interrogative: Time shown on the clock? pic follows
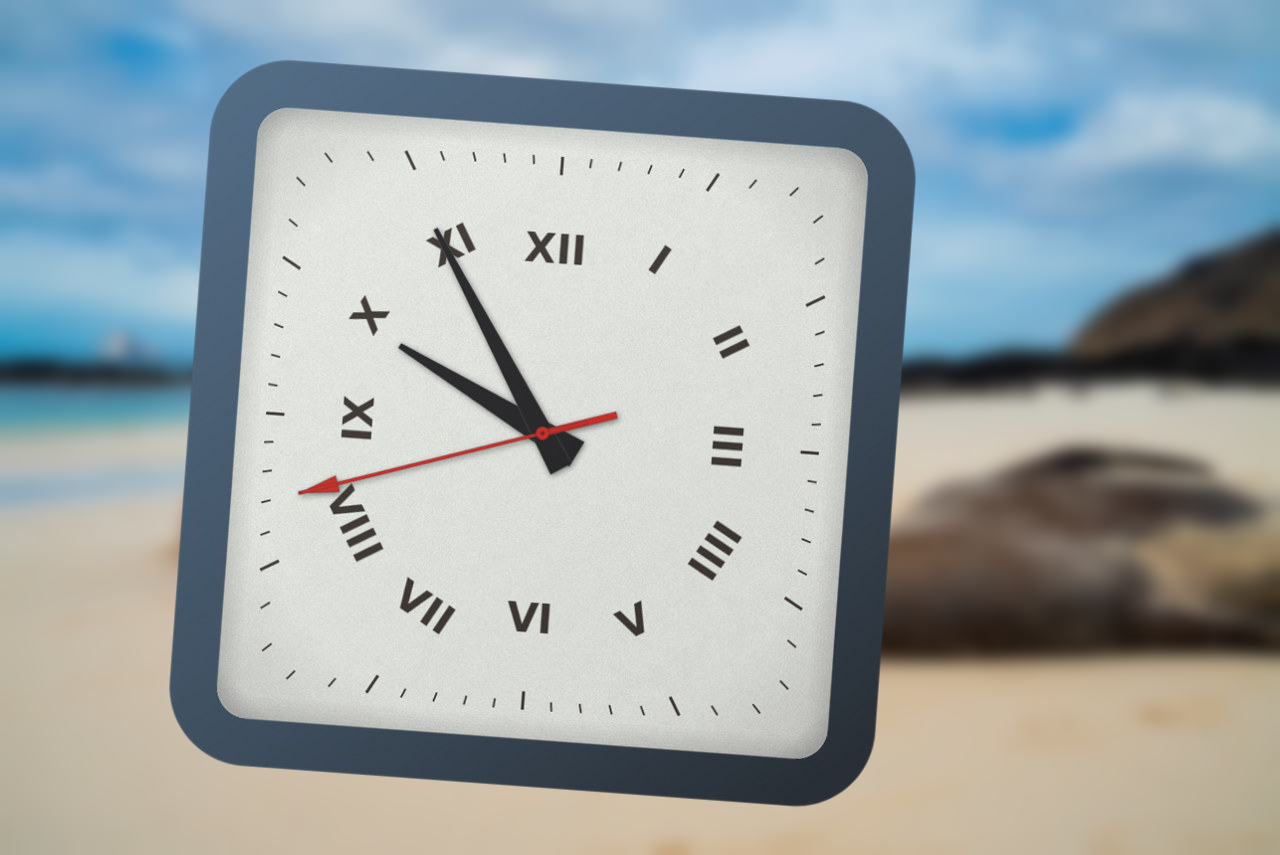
9:54:42
